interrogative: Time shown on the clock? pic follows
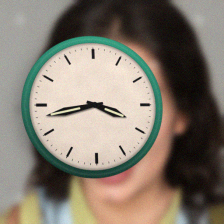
3:43
